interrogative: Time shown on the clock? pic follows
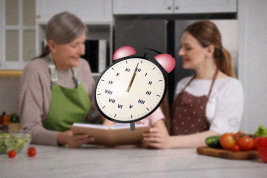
11:59
